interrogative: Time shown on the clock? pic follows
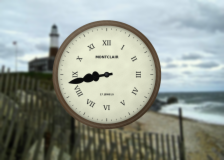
8:43
